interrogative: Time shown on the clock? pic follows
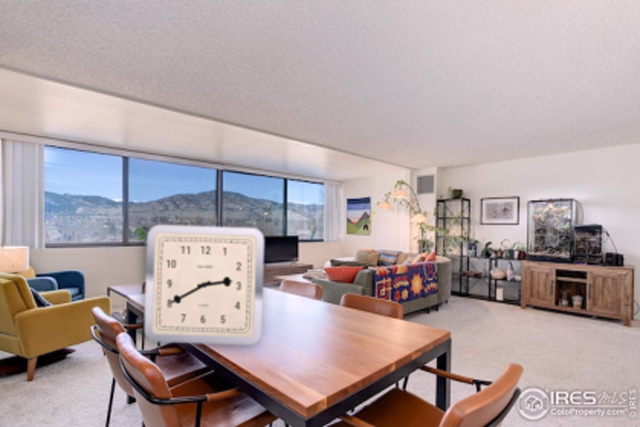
2:40
